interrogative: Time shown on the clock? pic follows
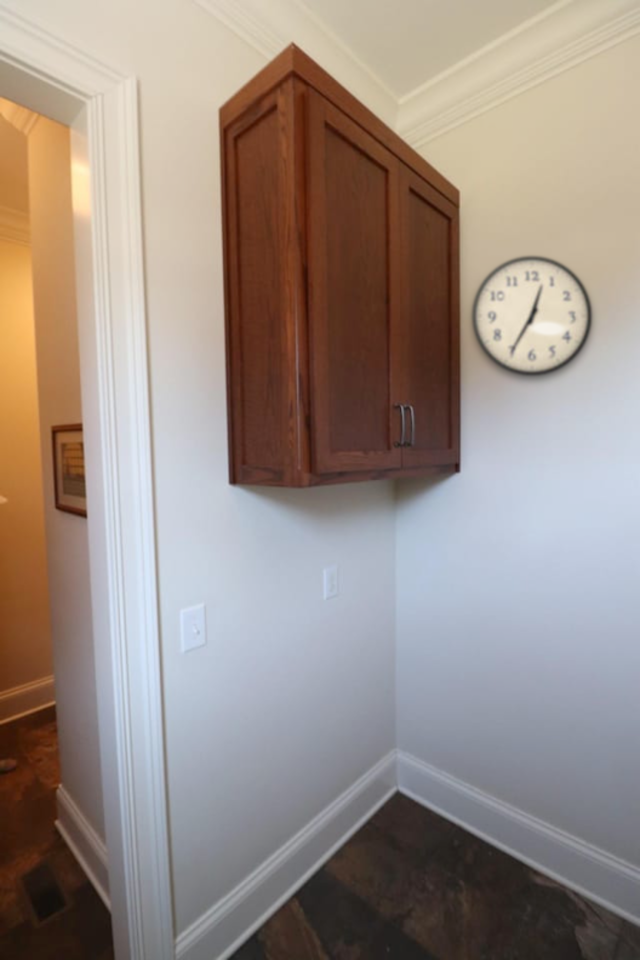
12:35
